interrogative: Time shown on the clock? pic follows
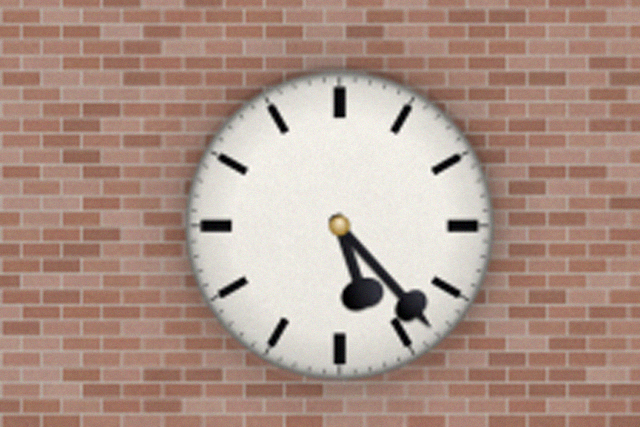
5:23
